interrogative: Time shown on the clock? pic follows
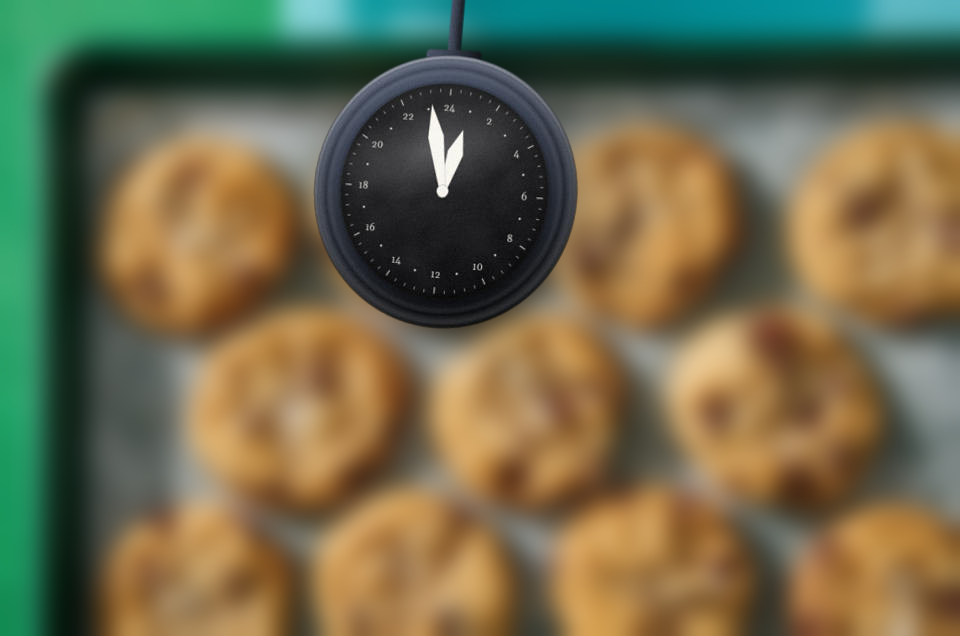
0:58
